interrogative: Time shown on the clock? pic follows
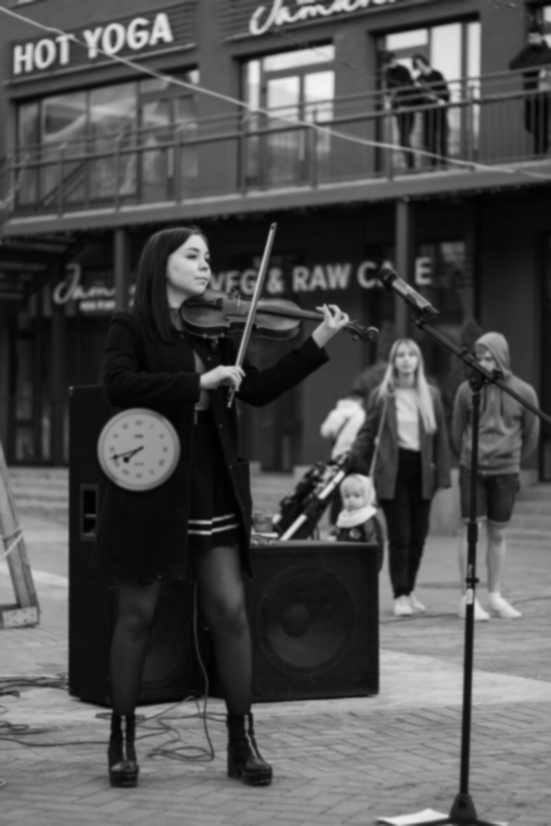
7:42
